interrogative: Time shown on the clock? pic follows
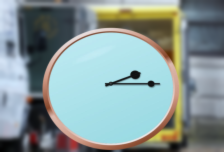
2:15
